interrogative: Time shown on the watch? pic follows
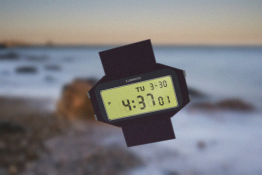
4:37:01
